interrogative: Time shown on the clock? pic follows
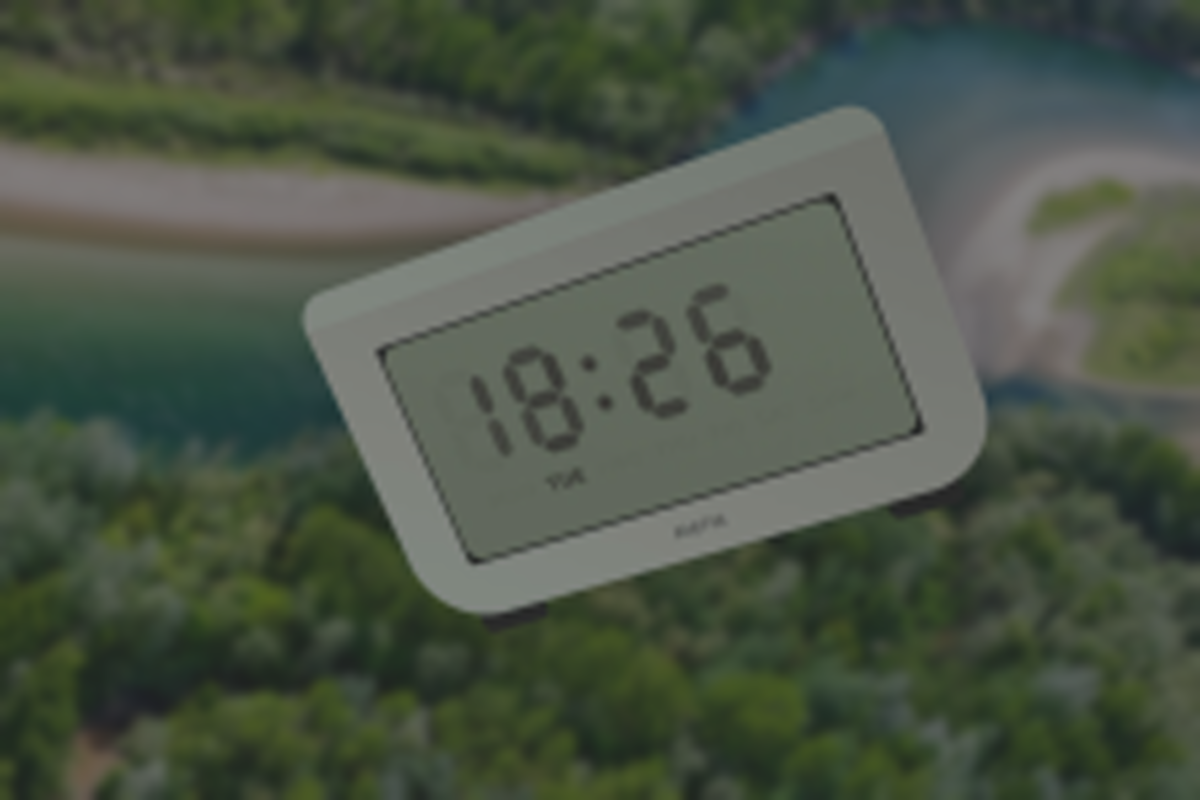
18:26
